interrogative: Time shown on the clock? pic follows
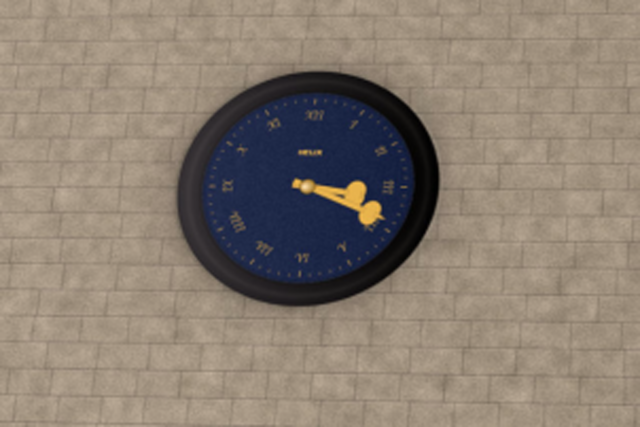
3:19
